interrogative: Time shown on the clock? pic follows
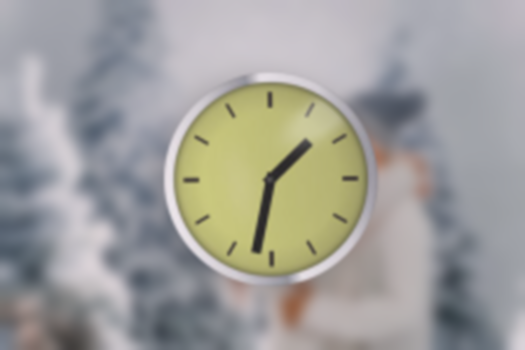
1:32
